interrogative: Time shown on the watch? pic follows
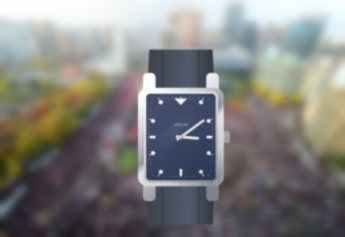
3:09
